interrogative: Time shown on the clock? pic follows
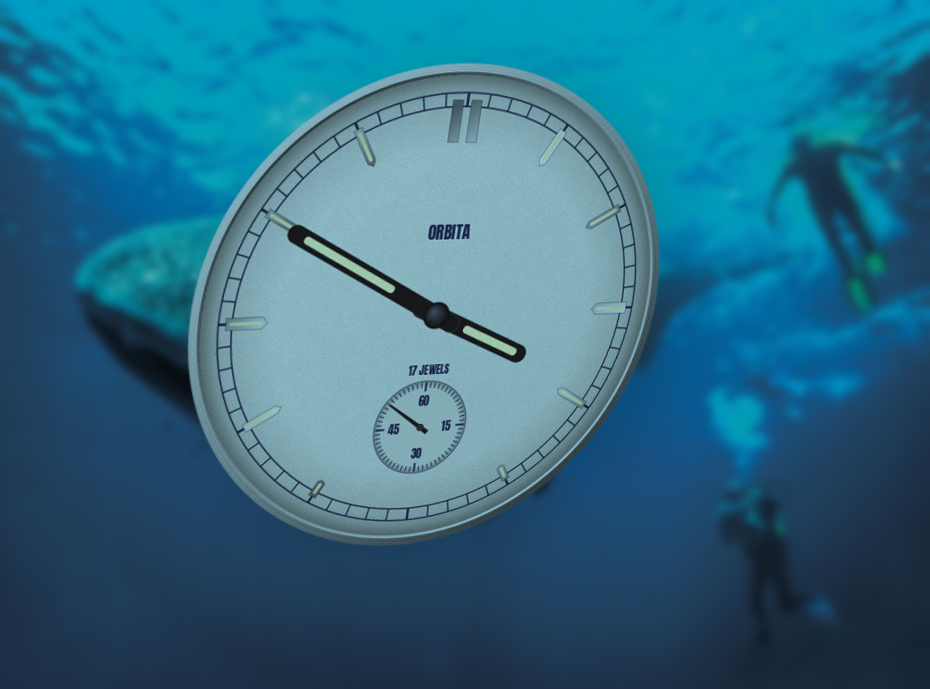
3:49:51
